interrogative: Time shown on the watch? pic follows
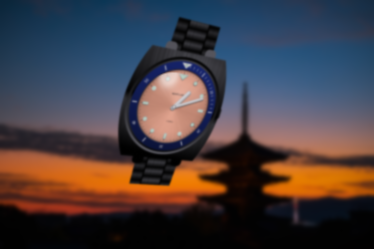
1:11
